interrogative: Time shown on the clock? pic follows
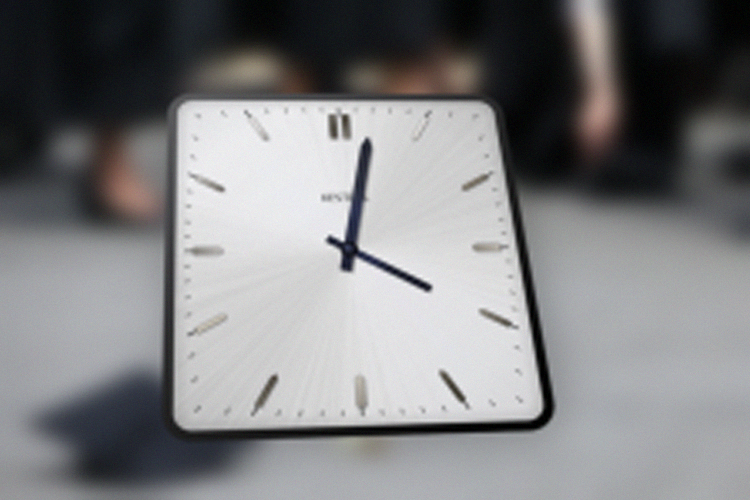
4:02
